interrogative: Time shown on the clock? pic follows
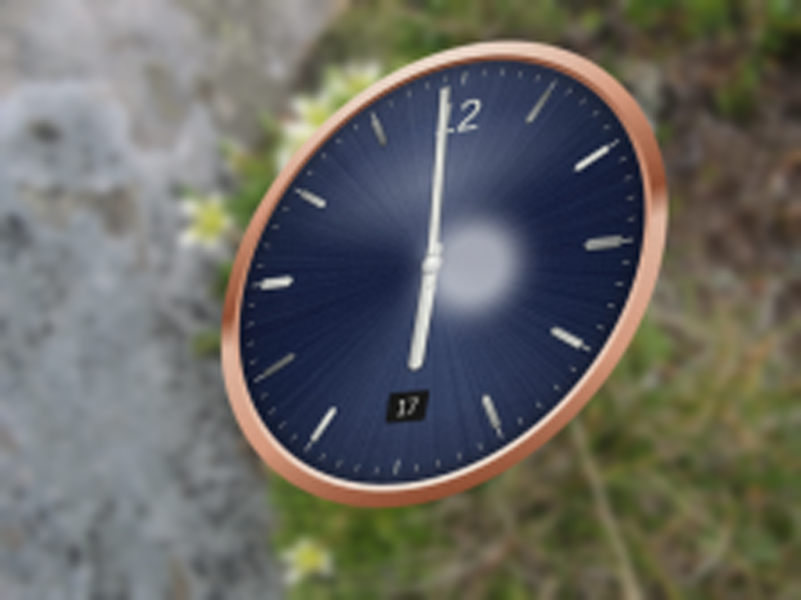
5:59
